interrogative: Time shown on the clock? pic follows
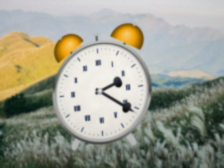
2:21
